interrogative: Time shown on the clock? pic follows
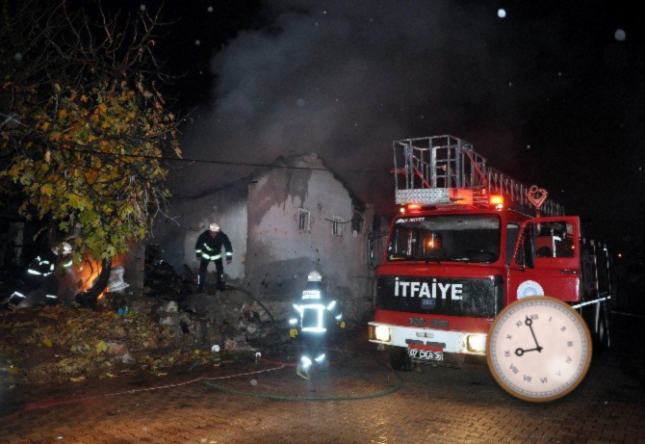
8:58
